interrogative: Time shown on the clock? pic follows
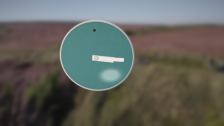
3:16
